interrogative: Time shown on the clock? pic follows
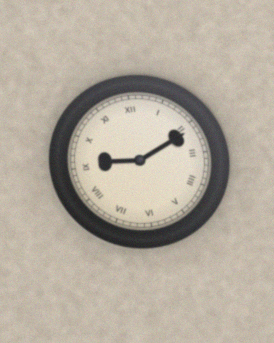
9:11
